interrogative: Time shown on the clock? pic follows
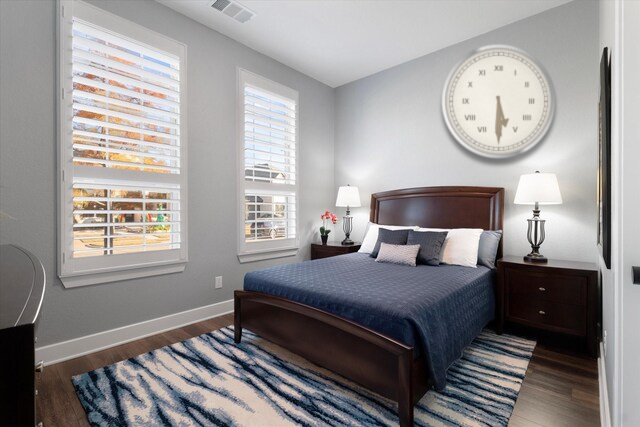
5:30
